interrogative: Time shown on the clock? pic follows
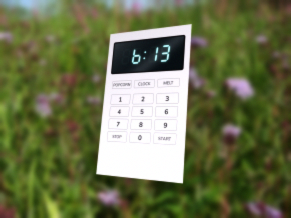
6:13
